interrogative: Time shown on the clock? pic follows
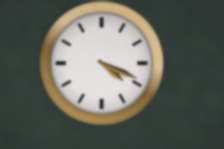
4:19
